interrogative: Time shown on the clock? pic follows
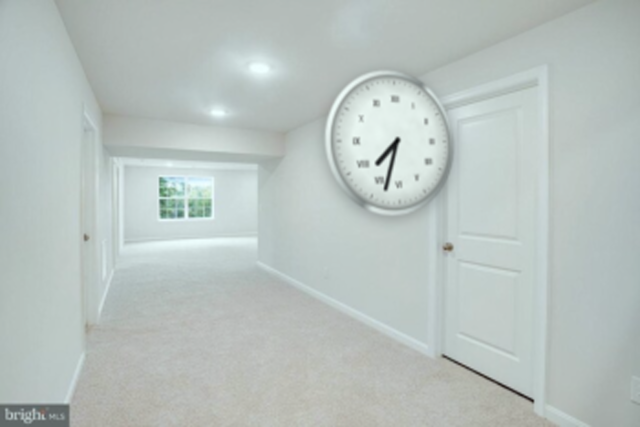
7:33
